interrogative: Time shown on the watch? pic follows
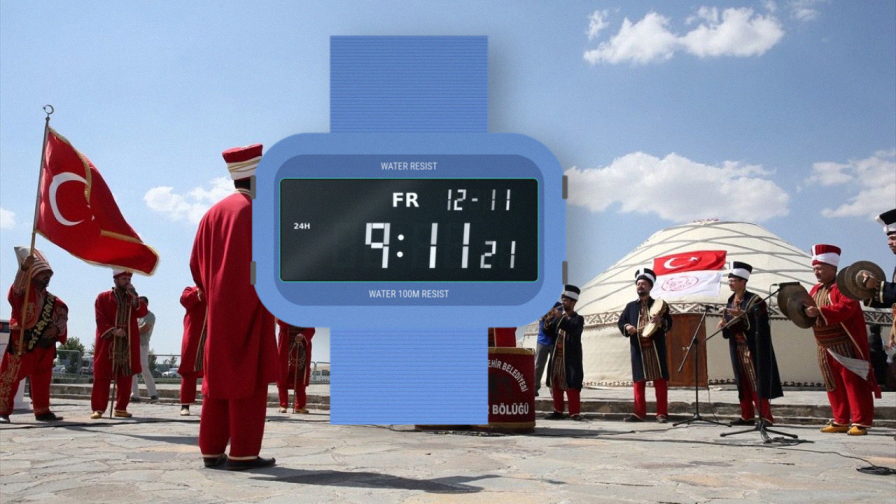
9:11:21
